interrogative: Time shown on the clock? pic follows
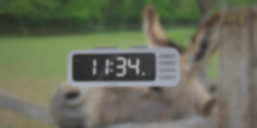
11:34
